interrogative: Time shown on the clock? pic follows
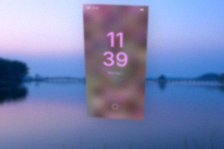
11:39
